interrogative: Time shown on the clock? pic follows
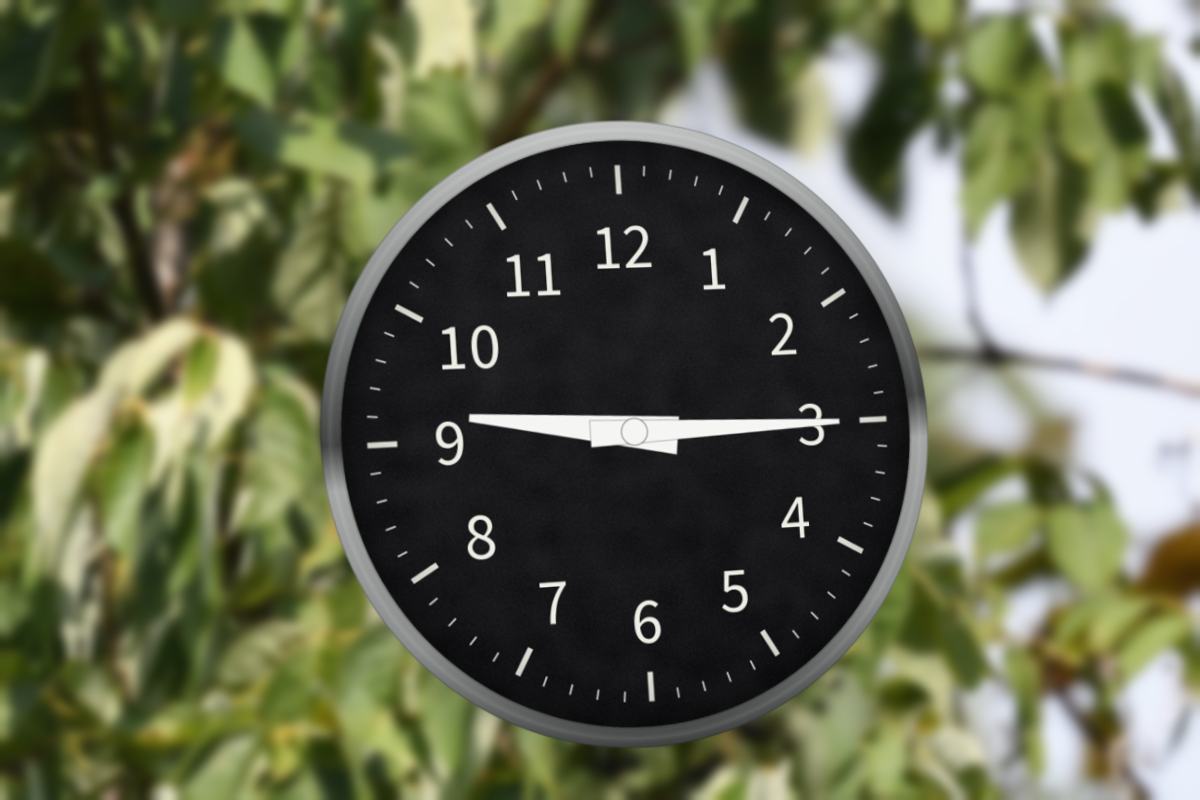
9:15
